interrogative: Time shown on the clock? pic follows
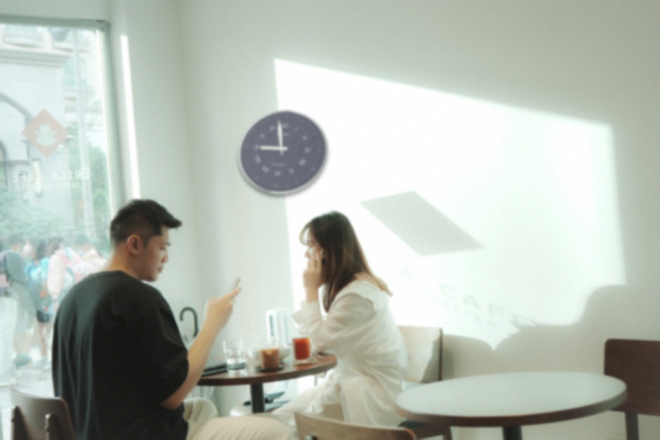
8:58
